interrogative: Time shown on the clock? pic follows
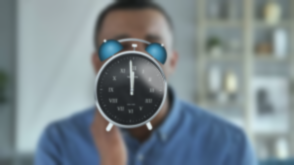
11:59
